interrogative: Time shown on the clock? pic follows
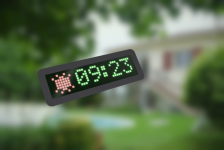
9:23
